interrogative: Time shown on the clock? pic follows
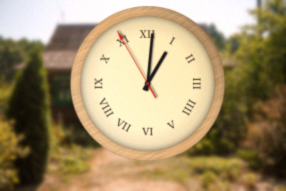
1:00:55
